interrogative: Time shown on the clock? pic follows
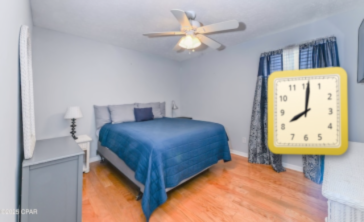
8:01
